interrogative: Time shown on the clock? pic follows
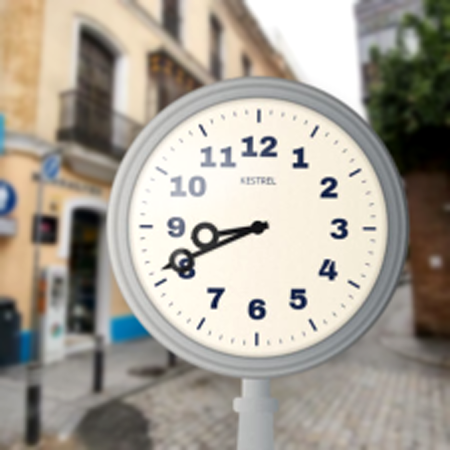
8:41
